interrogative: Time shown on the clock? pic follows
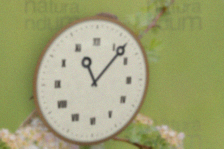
11:07
